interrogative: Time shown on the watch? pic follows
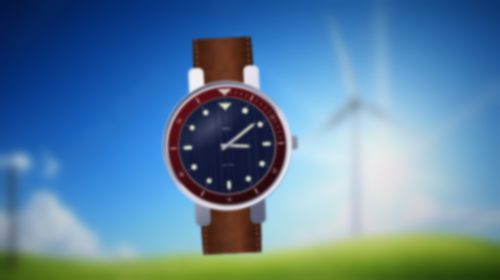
3:09
